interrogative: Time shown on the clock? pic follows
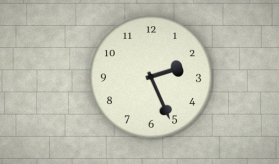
2:26
